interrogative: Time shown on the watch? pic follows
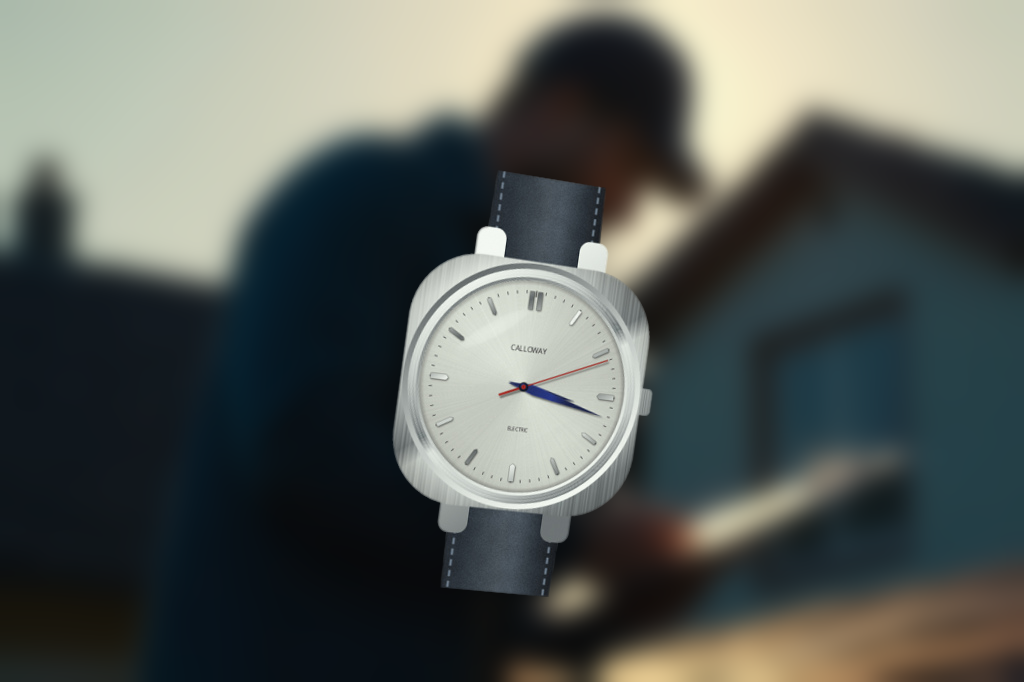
3:17:11
